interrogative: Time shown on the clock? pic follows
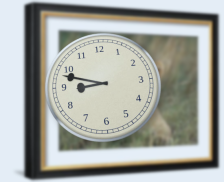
8:48
